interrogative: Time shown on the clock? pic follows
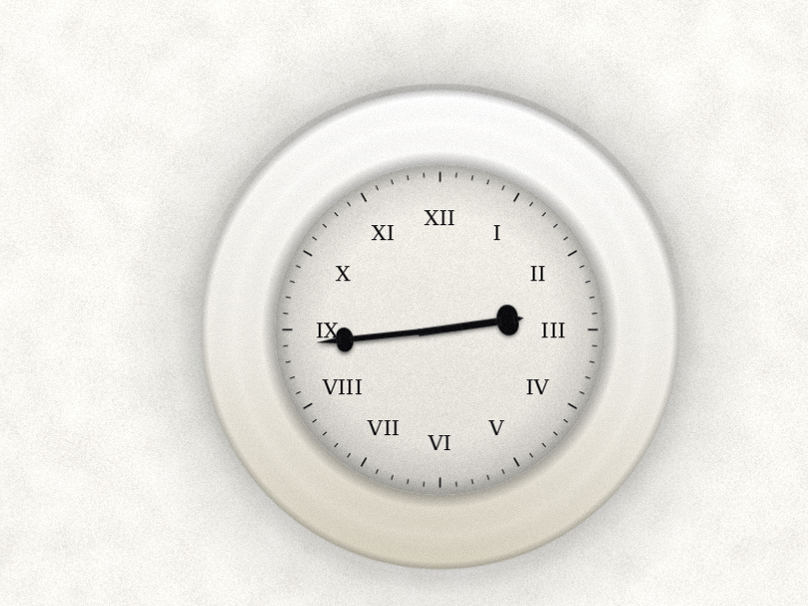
2:44
